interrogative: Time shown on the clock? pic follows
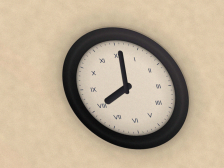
8:01
